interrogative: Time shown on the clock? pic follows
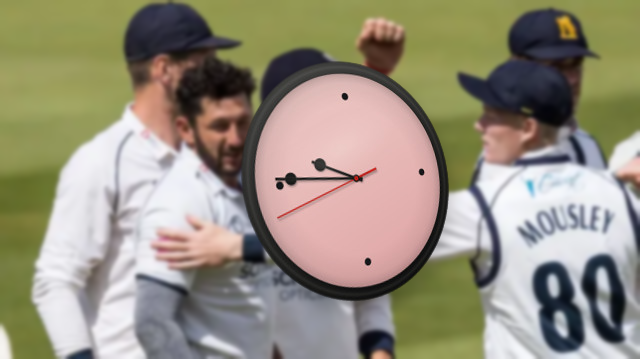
9:45:42
